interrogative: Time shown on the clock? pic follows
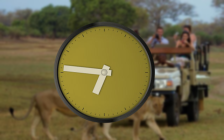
6:46
